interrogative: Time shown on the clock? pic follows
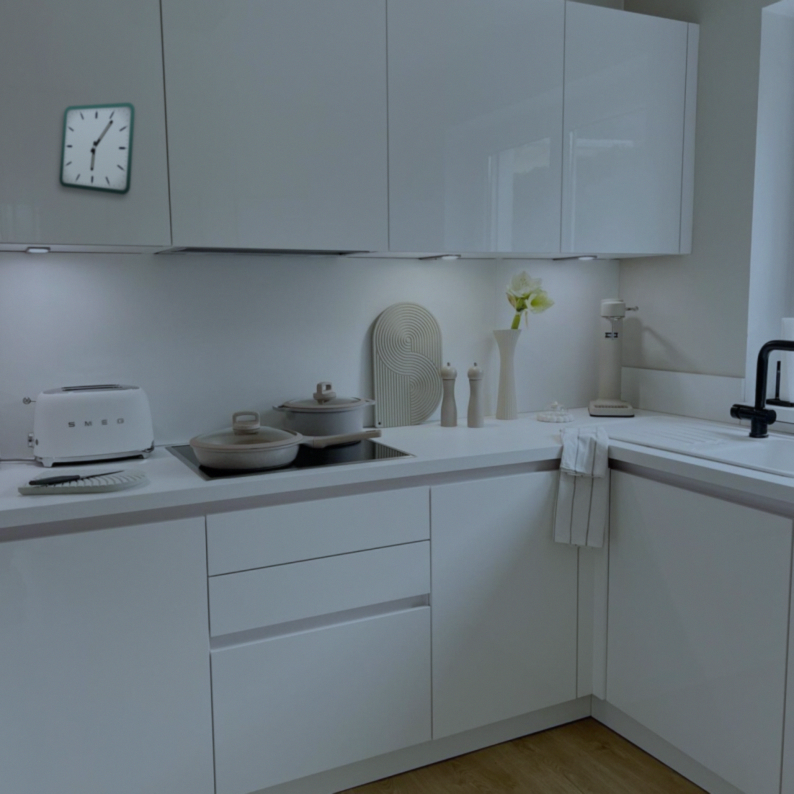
6:06
